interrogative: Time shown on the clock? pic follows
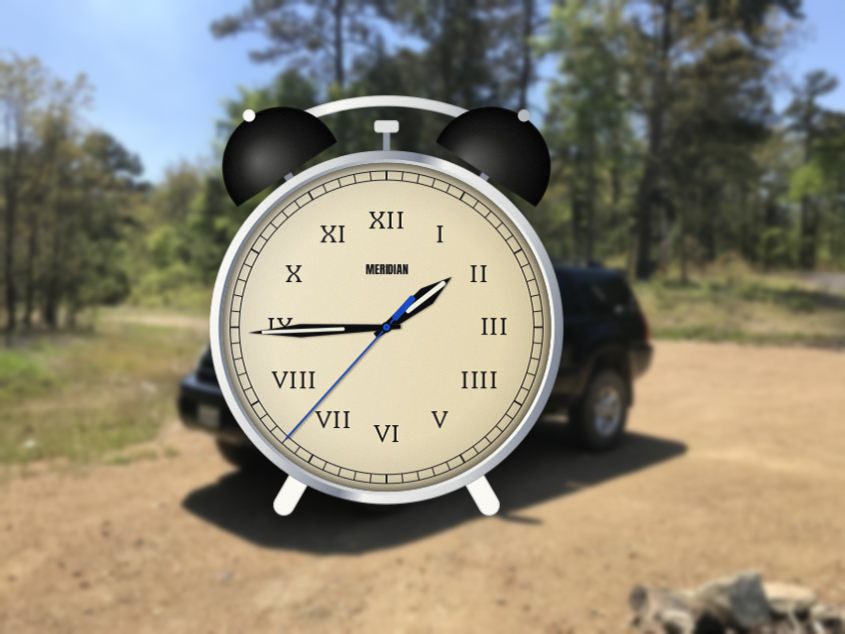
1:44:37
